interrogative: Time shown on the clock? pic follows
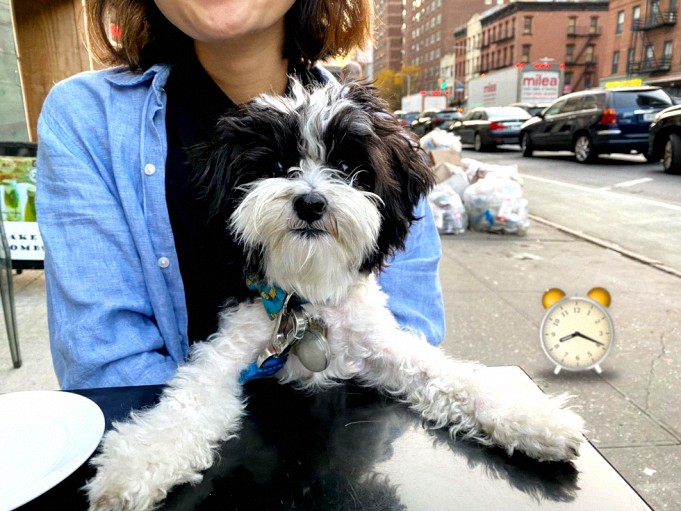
8:19
